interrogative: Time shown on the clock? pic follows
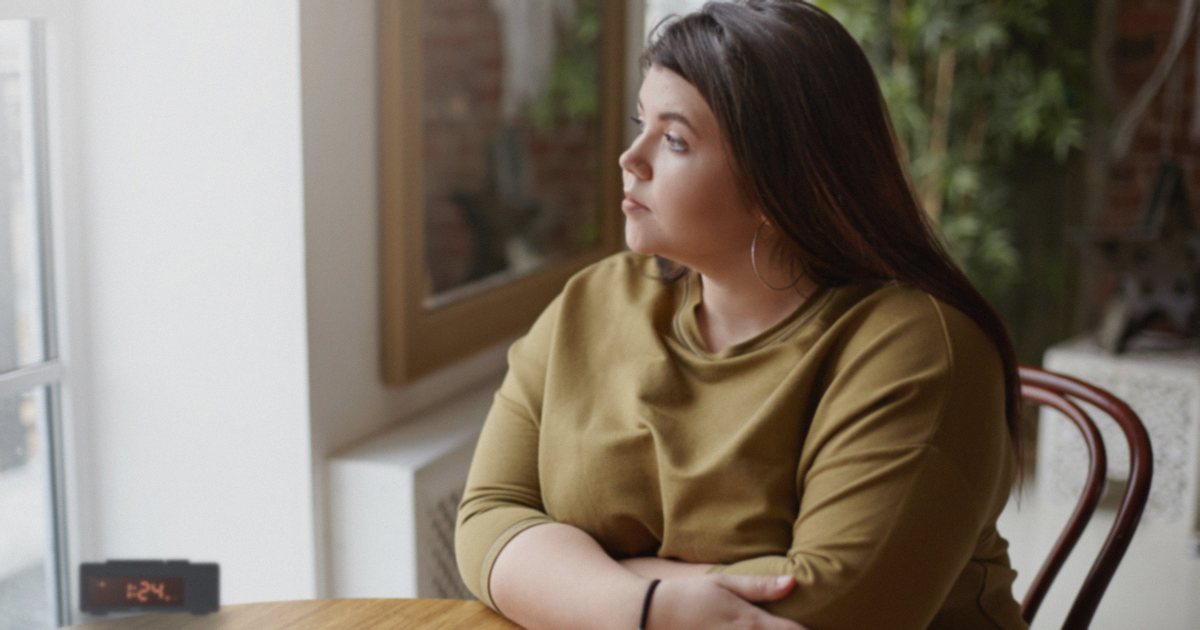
1:24
